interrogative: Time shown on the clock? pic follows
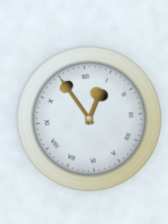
12:55
